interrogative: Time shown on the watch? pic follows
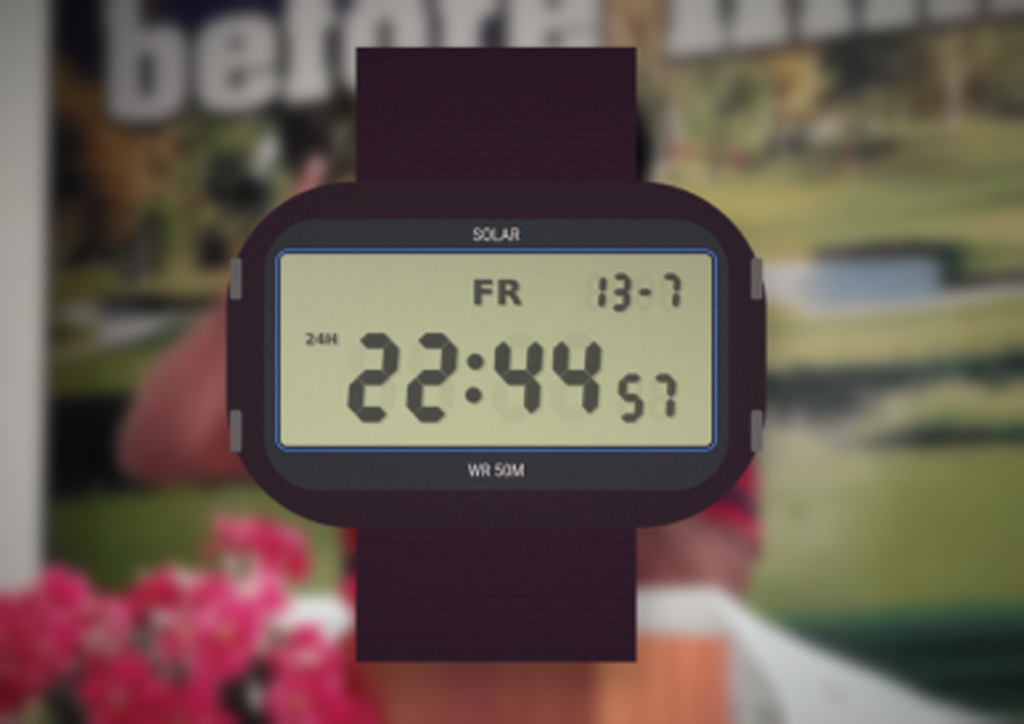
22:44:57
